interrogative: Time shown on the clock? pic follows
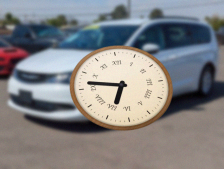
6:47
